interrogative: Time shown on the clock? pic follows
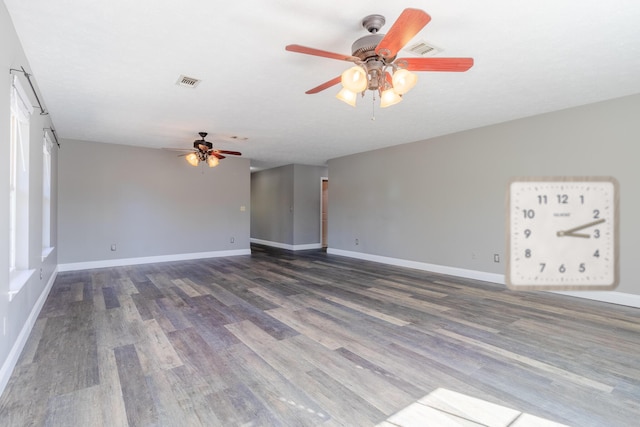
3:12
